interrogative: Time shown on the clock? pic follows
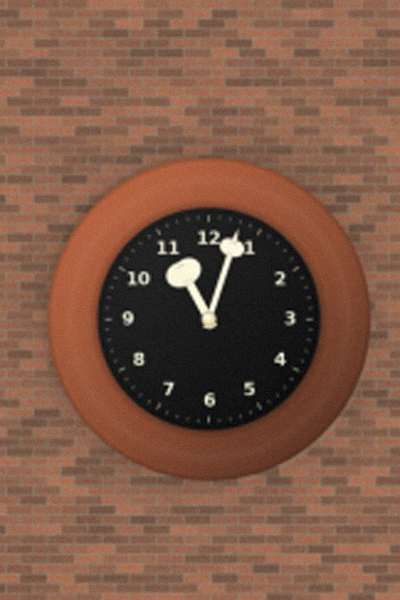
11:03
